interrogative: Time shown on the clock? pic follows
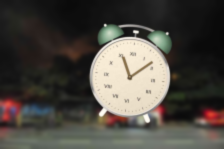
11:08
